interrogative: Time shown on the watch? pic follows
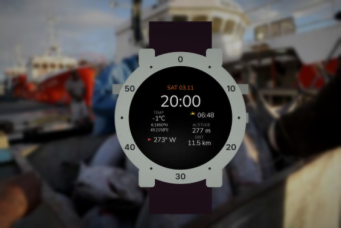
20:00
